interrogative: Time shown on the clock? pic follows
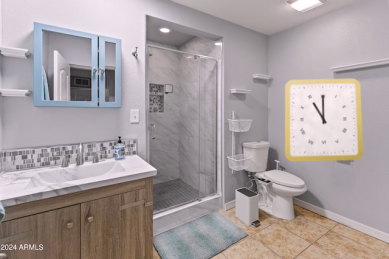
11:00
